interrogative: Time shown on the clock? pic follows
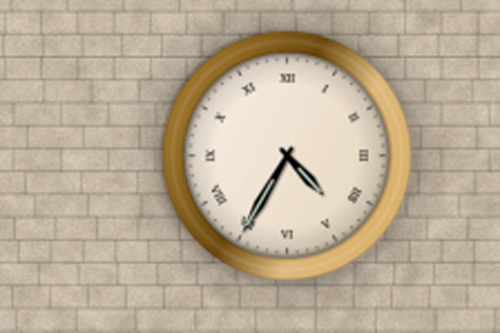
4:35
